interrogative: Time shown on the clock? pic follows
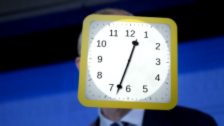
12:33
